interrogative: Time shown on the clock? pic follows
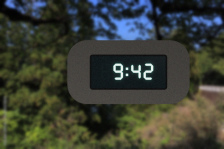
9:42
